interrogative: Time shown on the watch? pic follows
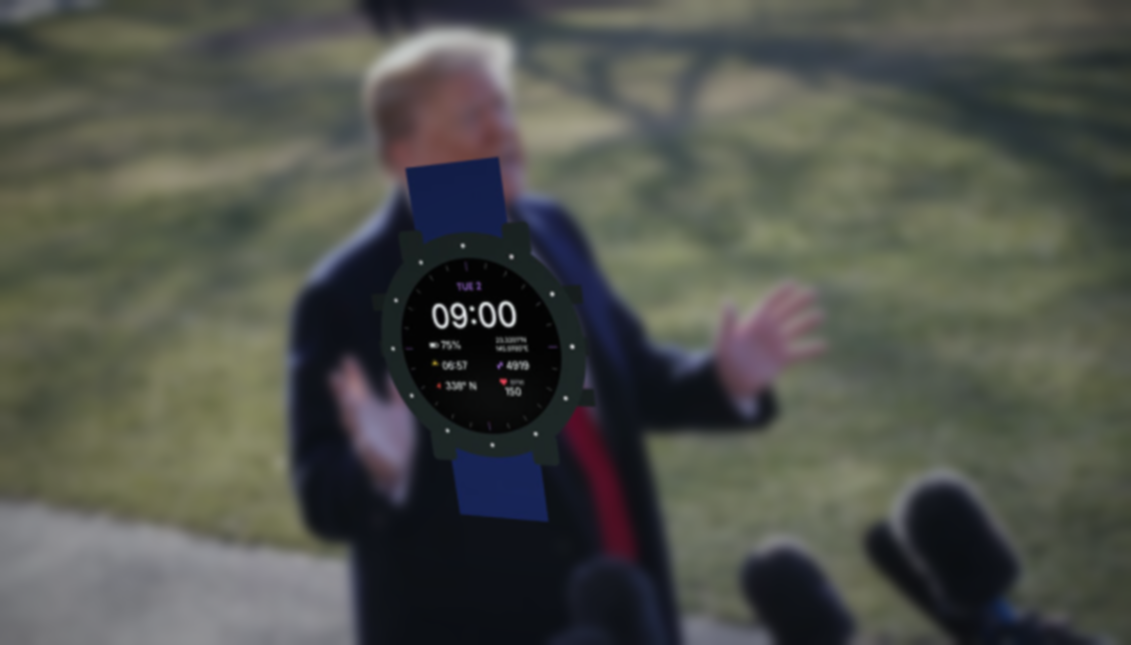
9:00
